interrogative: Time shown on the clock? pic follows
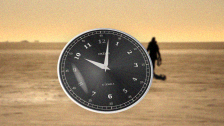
10:02
